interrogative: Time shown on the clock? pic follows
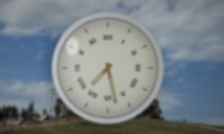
7:28
